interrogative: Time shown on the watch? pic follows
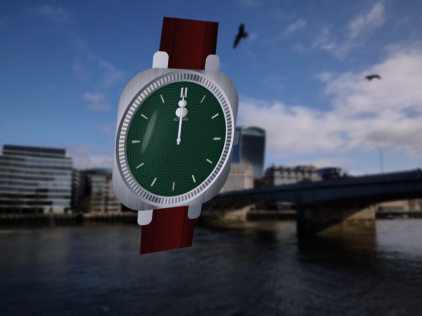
12:00
